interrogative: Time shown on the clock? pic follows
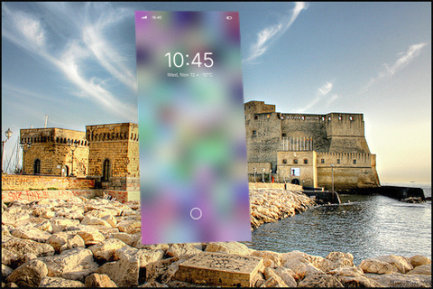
10:45
